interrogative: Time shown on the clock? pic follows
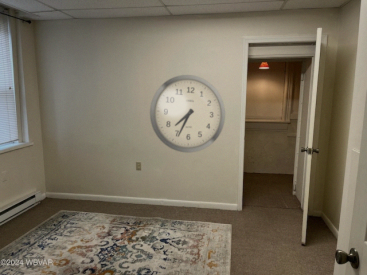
7:34
